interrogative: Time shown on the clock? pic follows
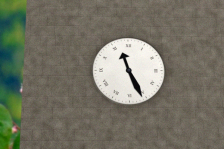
11:26
